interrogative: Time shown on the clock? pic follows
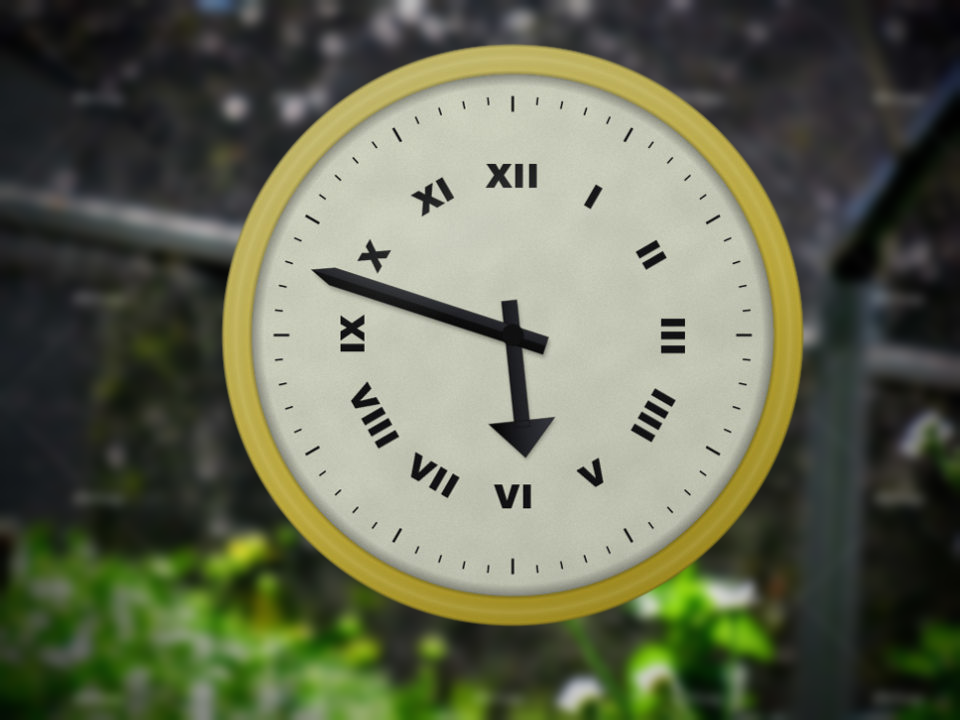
5:48
